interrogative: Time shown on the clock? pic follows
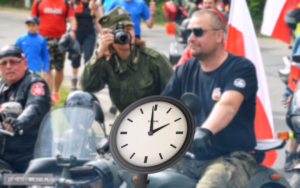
1:59
